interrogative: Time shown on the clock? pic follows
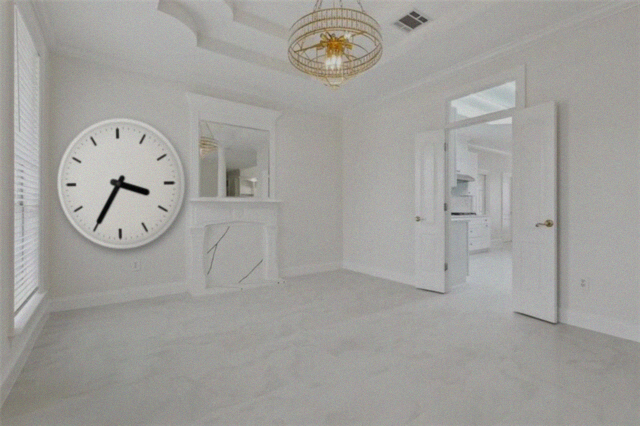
3:35
